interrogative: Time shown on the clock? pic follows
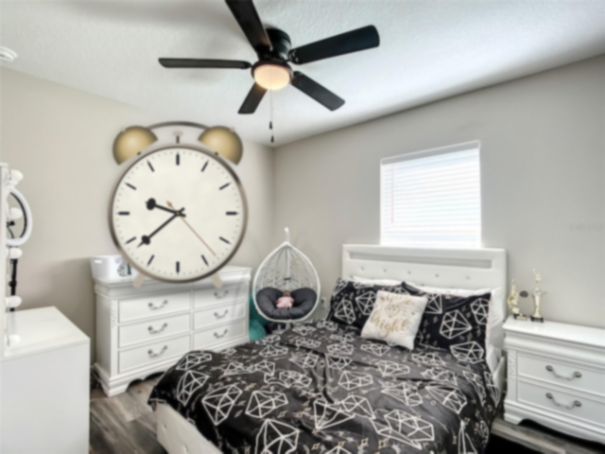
9:38:23
